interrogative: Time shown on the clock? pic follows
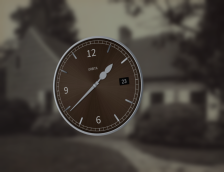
1:39
